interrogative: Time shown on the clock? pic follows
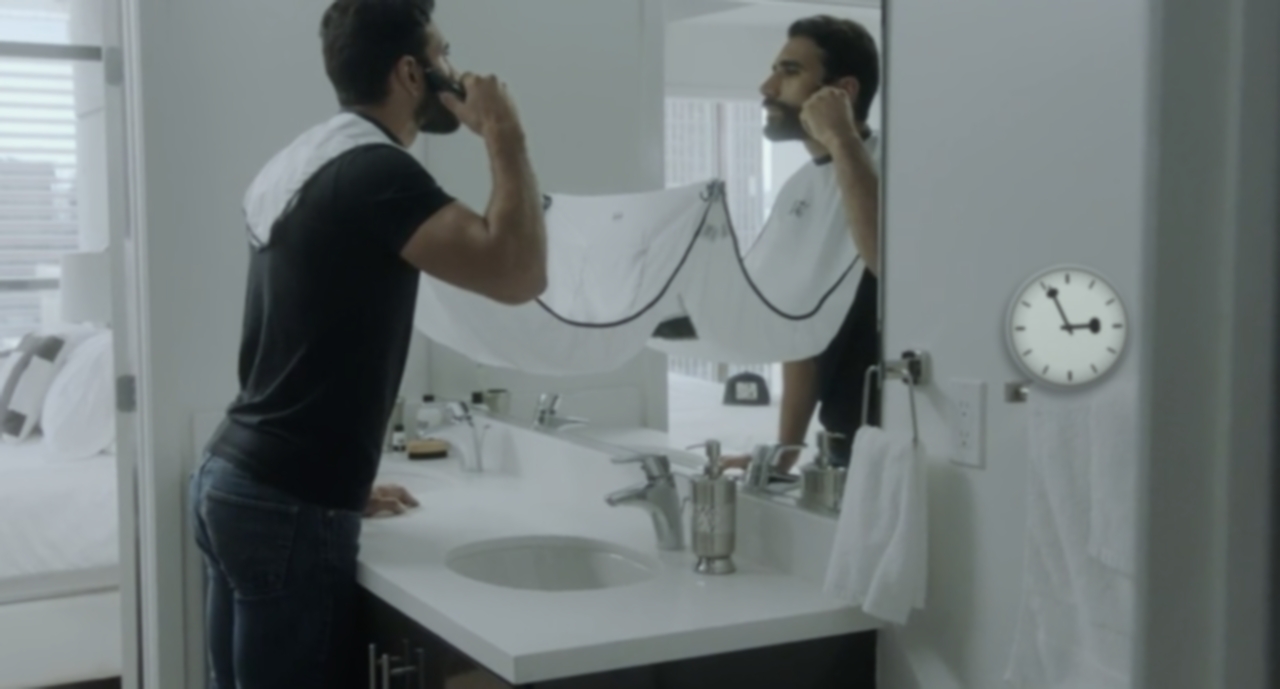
2:56
